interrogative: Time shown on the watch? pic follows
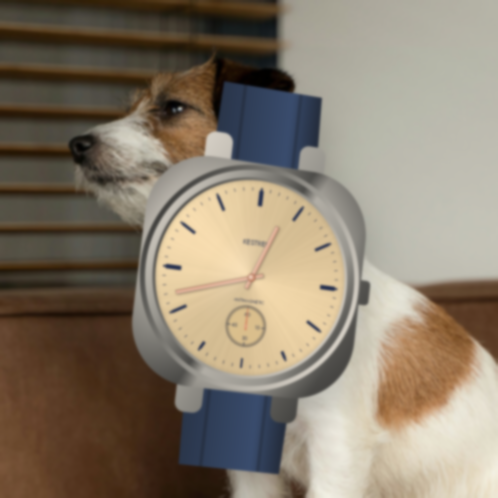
12:42
